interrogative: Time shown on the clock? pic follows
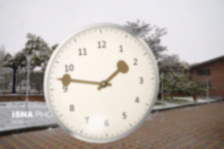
1:47
